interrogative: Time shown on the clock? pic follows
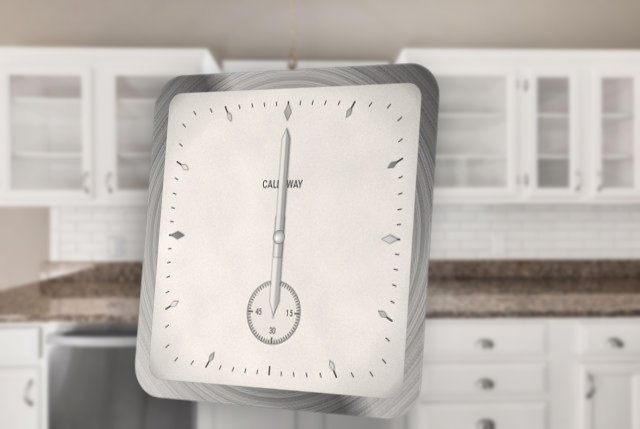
6:00
